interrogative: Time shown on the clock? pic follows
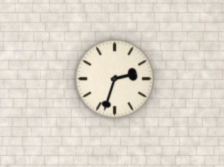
2:33
